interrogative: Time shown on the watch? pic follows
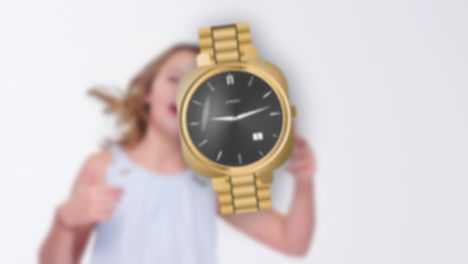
9:13
